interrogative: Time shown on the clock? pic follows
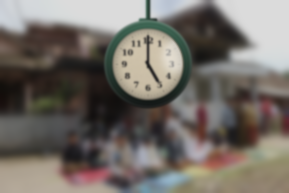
5:00
